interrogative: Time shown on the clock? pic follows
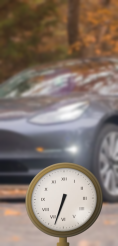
6:33
